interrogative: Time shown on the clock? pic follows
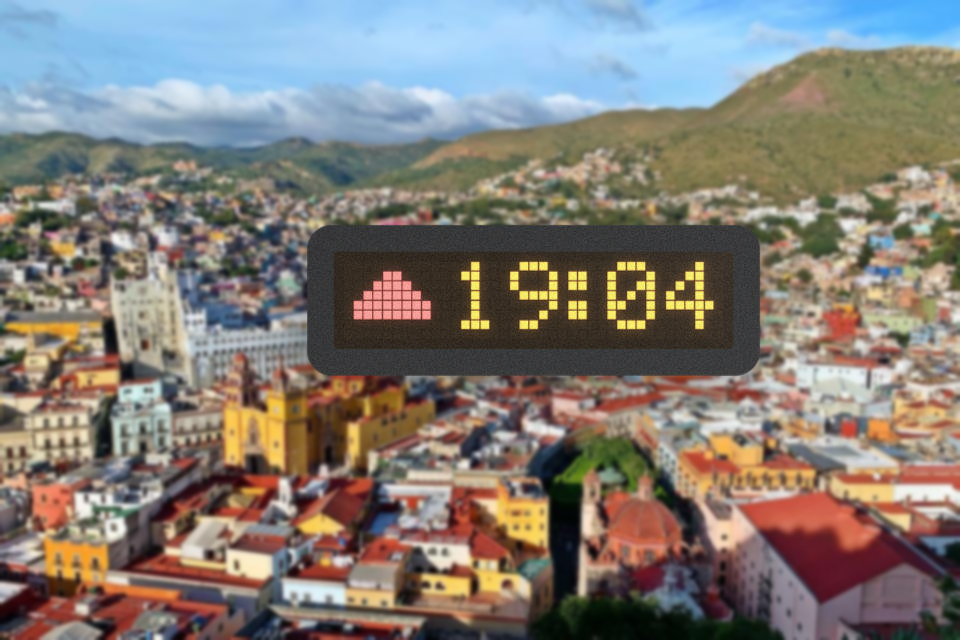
19:04
